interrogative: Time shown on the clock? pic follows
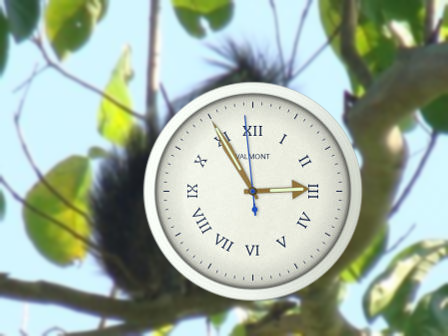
2:54:59
